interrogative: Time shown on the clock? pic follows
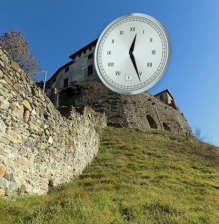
12:26
